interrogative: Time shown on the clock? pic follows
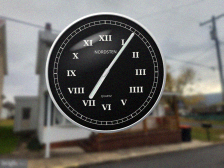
7:06
